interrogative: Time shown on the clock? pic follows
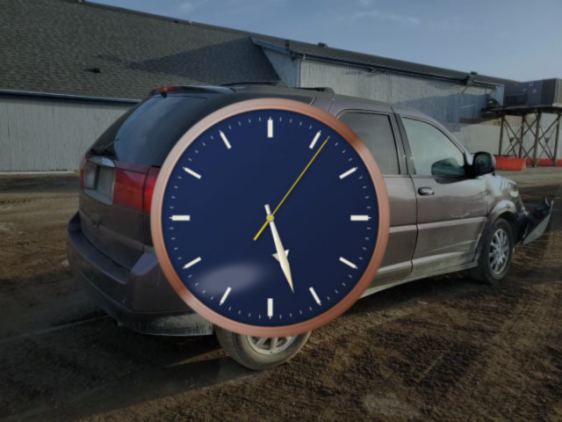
5:27:06
